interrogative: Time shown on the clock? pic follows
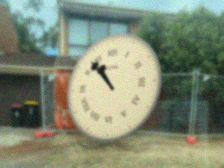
10:53
